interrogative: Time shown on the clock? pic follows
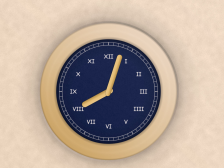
8:03
